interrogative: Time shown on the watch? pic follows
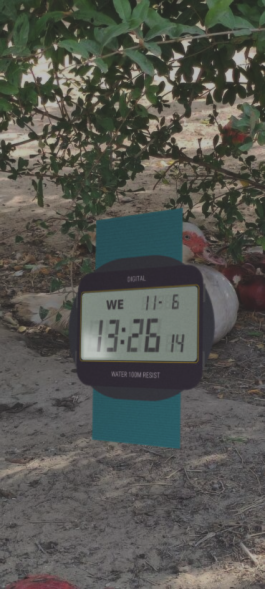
13:26:14
